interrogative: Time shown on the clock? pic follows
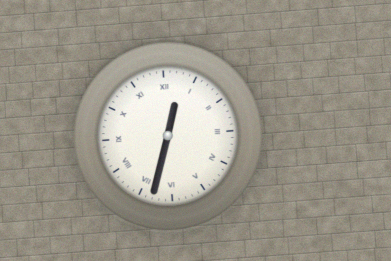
12:33
